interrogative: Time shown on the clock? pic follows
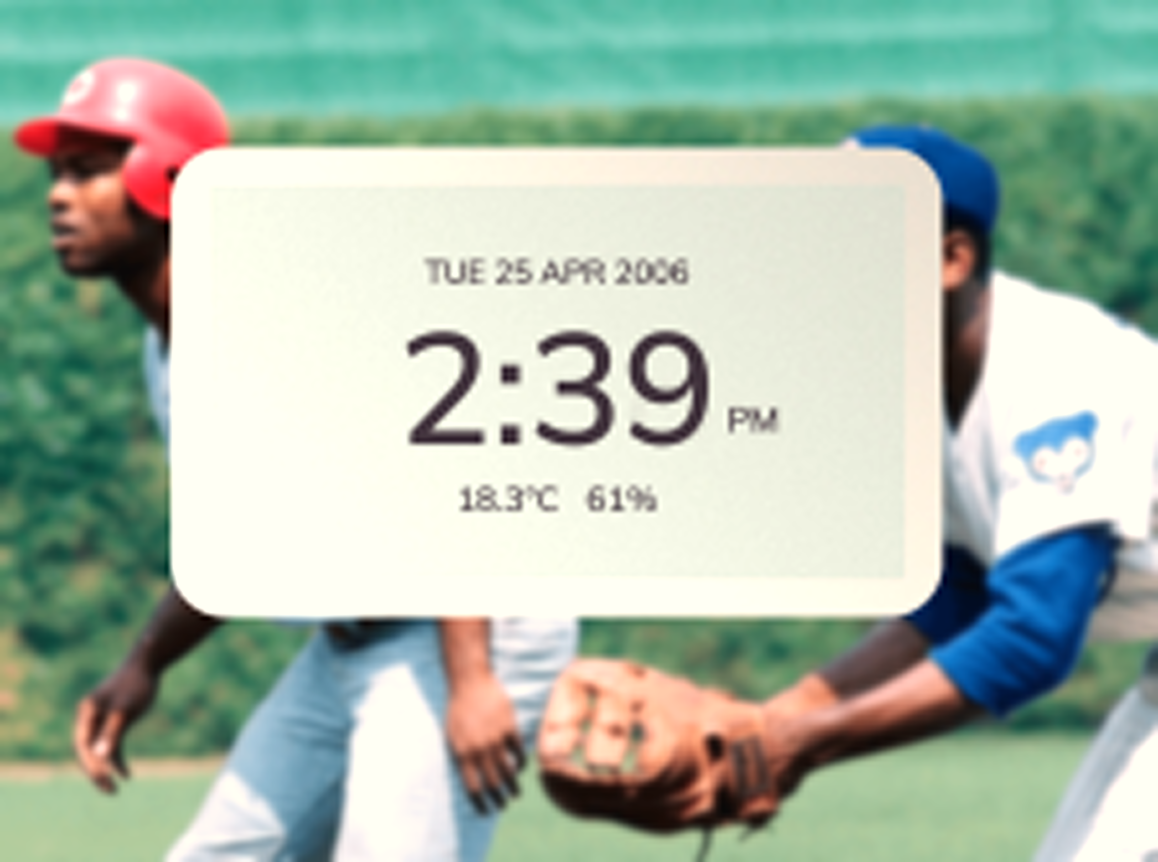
2:39
